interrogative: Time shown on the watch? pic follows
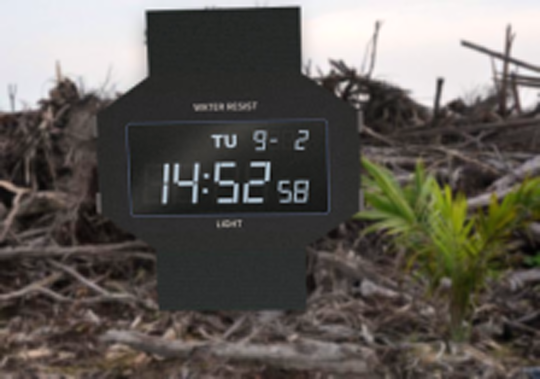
14:52:58
